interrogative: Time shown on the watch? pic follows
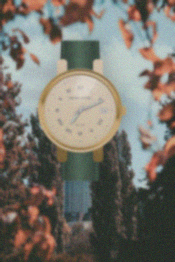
7:11
